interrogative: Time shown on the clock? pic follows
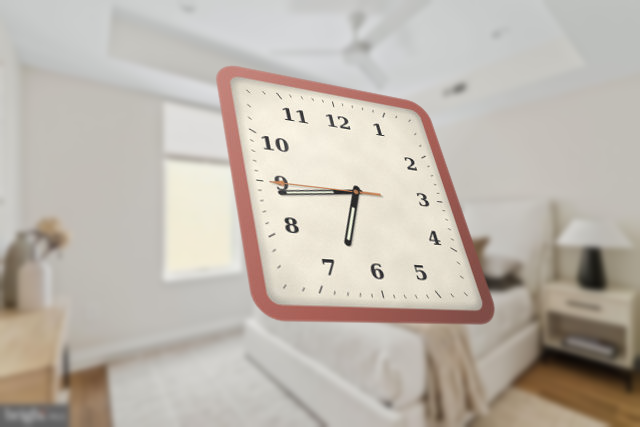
6:43:45
